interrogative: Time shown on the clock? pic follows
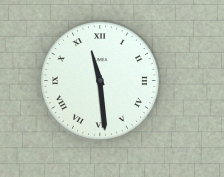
11:29
